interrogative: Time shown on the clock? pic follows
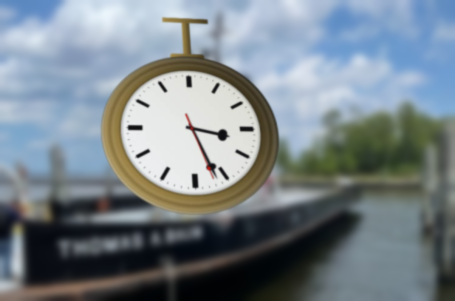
3:26:27
